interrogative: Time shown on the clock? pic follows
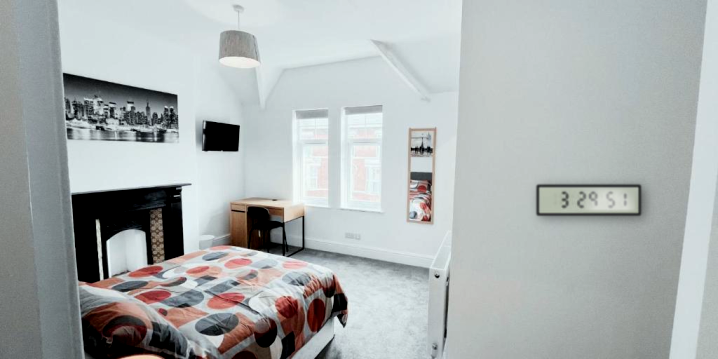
3:29:51
